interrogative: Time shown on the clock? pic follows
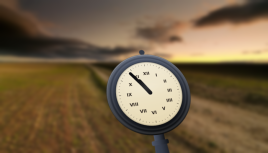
10:54
